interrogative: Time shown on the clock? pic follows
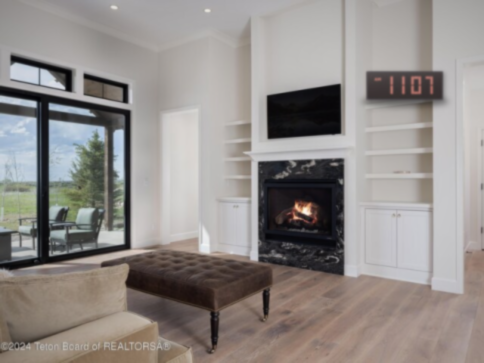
11:07
